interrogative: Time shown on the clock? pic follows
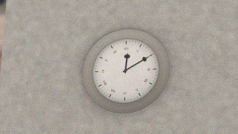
12:10
